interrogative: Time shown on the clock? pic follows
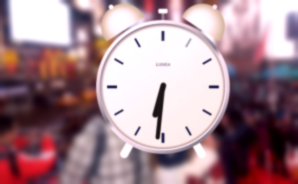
6:31
